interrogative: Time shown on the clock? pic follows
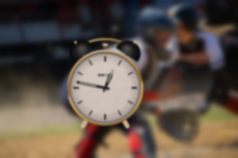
12:47
